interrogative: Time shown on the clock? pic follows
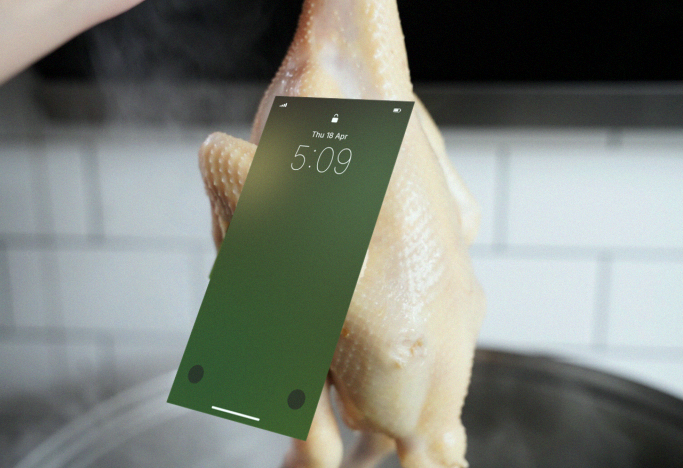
5:09
